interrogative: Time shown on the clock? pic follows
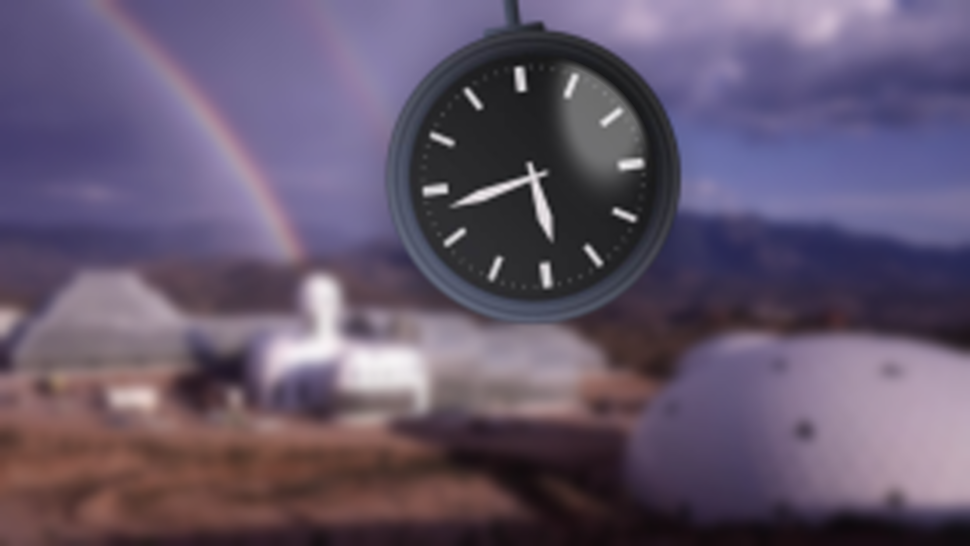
5:43
